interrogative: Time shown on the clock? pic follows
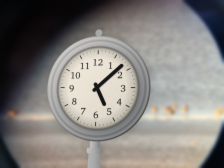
5:08
